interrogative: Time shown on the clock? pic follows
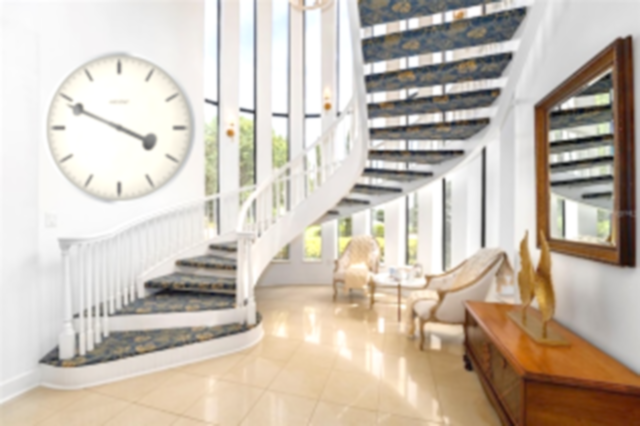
3:49
